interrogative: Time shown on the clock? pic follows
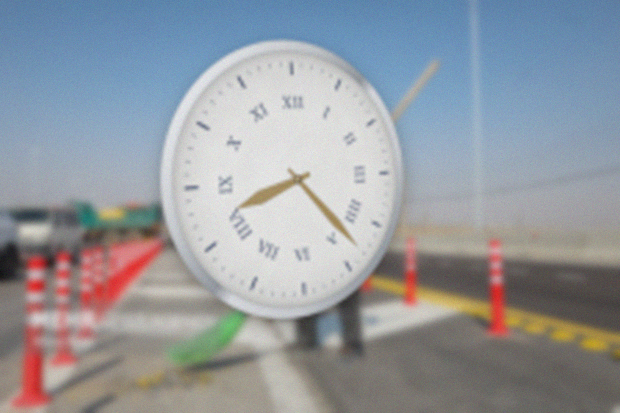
8:23
